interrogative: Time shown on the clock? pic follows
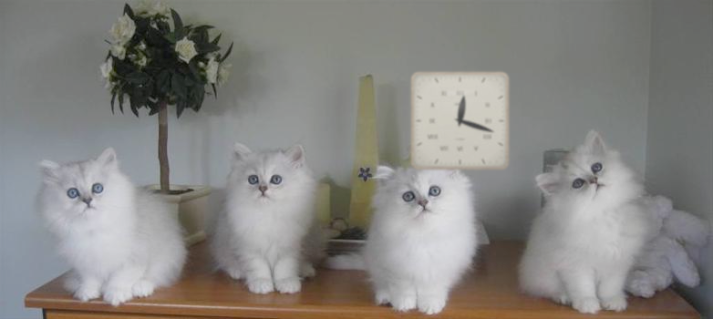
12:18
